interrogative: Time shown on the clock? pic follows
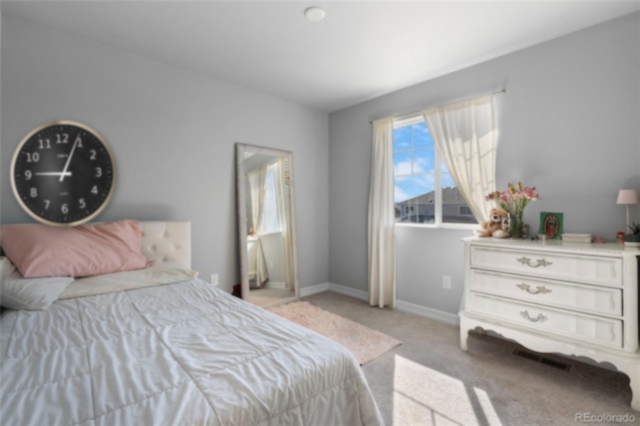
9:04
